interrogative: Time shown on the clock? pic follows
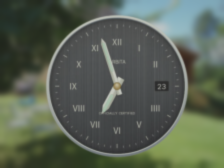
6:57
